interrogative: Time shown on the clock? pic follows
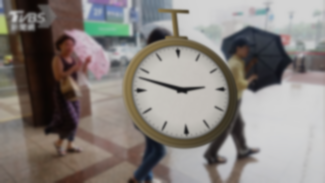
2:48
